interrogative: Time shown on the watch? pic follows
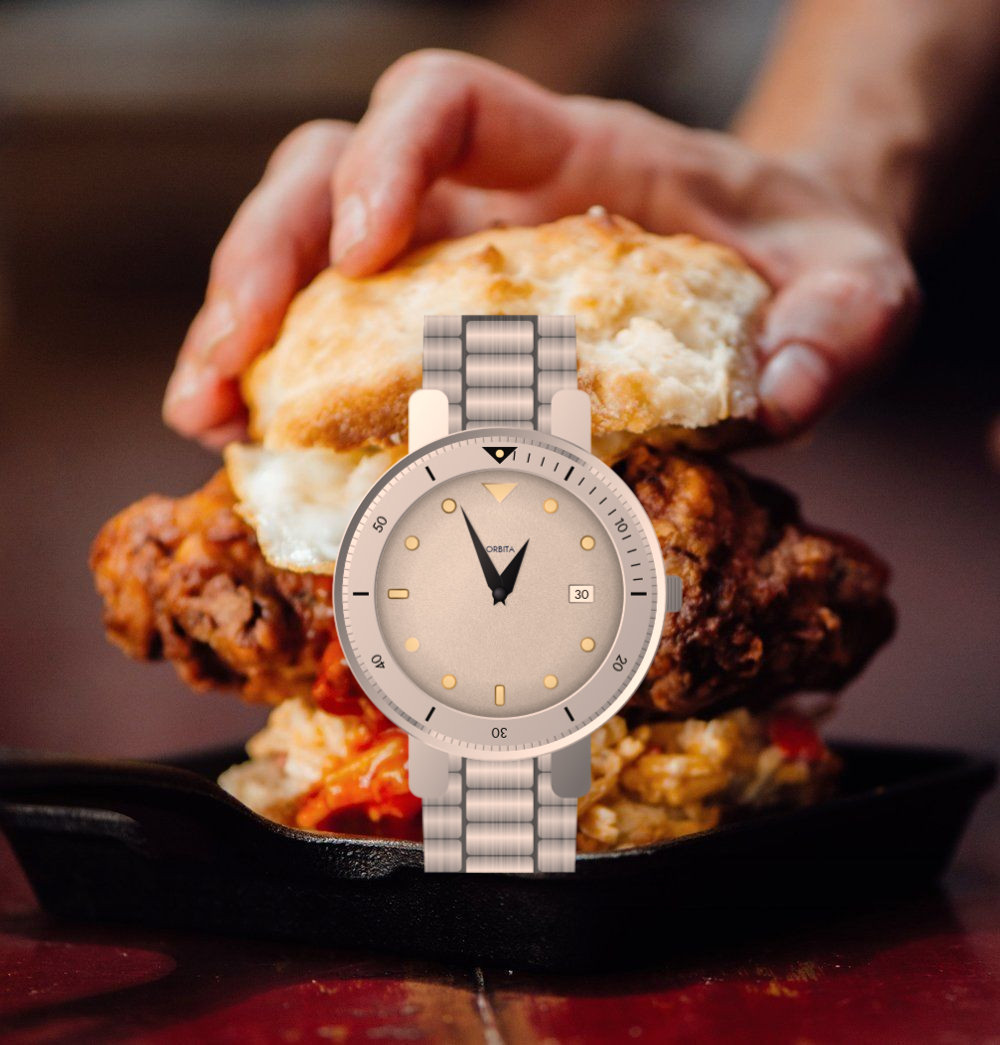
12:56
